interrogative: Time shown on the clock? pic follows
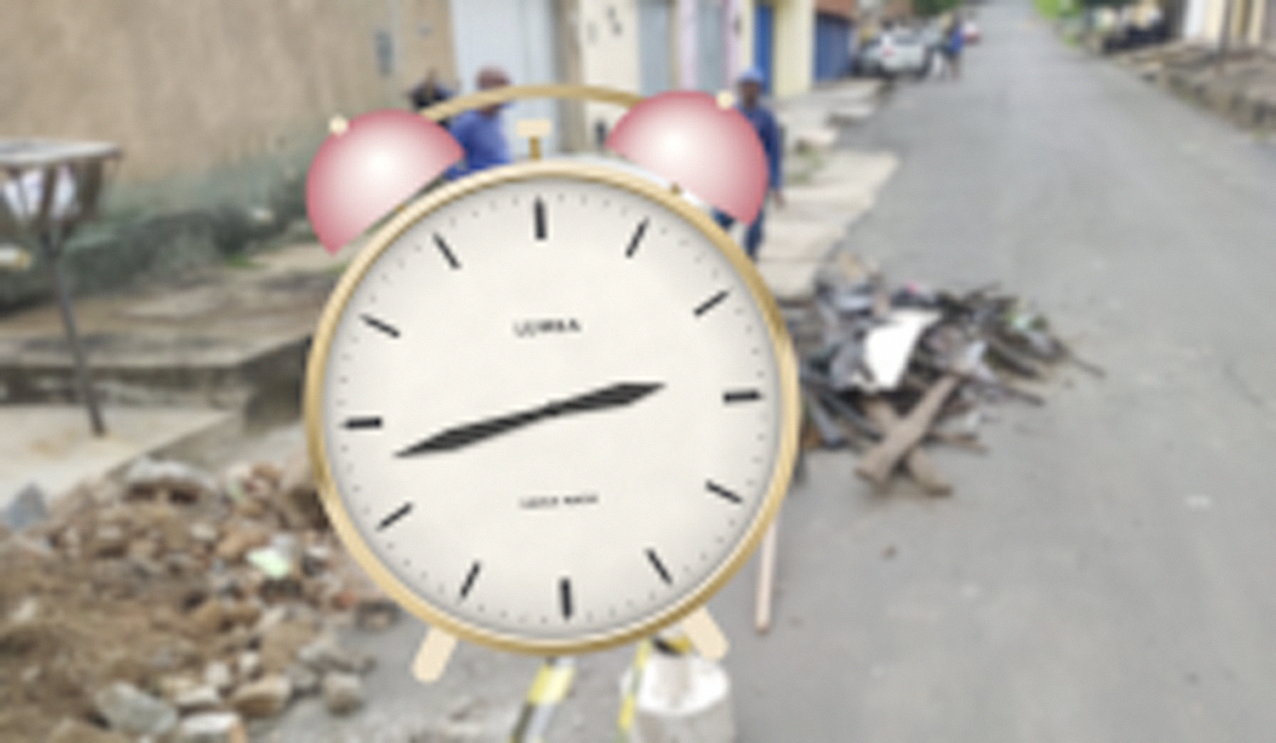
2:43
